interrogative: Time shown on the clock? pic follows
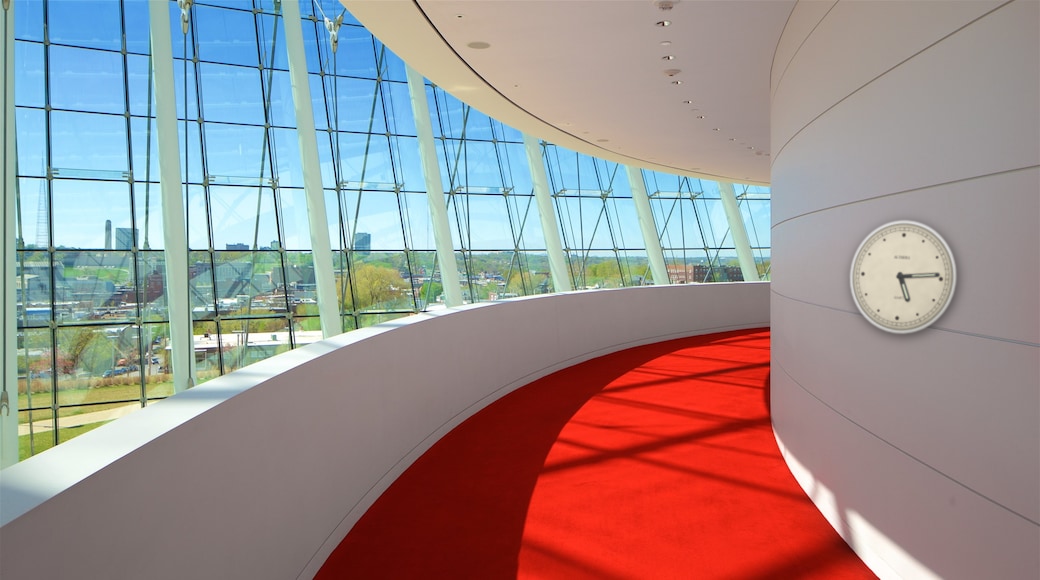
5:14
